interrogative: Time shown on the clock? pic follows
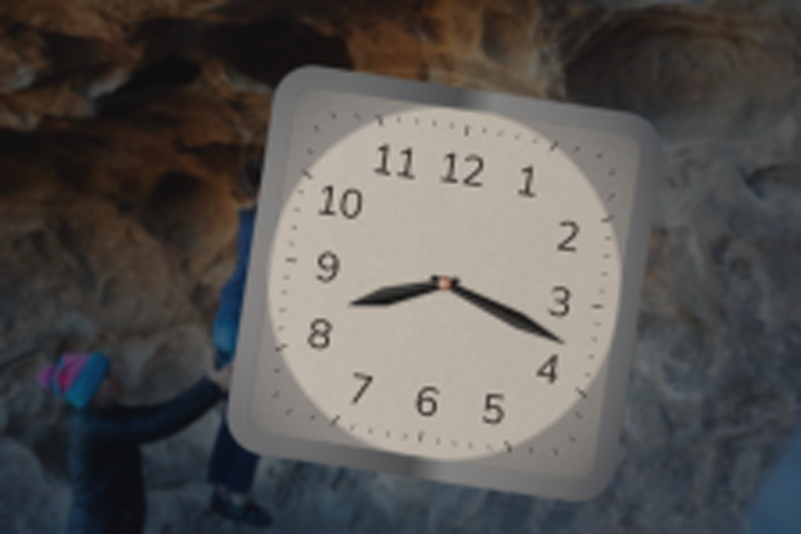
8:18
